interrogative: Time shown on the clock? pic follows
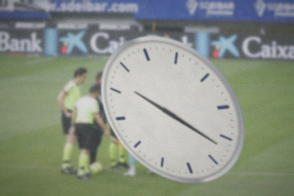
10:22
